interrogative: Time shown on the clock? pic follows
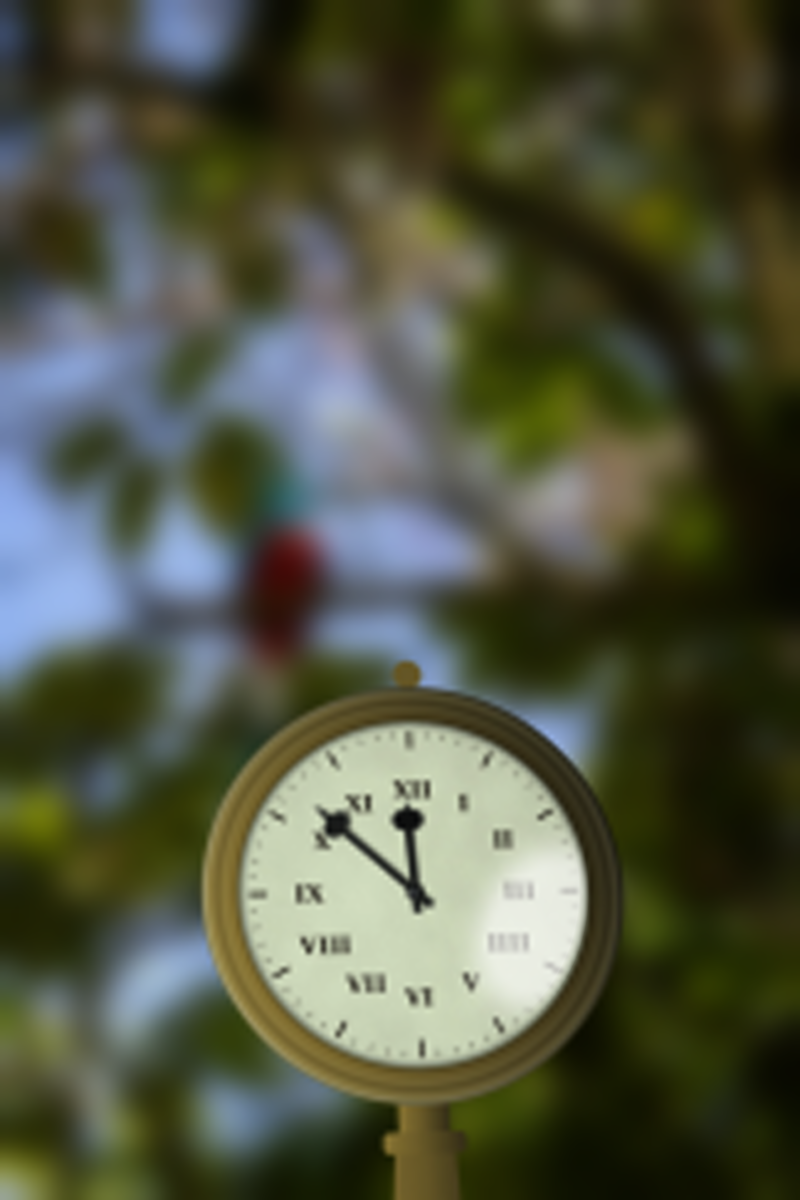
11:52
